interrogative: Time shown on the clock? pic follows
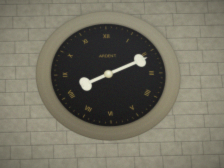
8:11
